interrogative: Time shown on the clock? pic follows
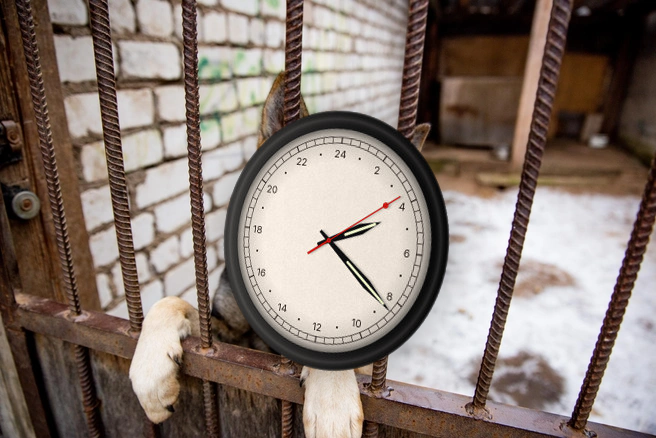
4:21:09
